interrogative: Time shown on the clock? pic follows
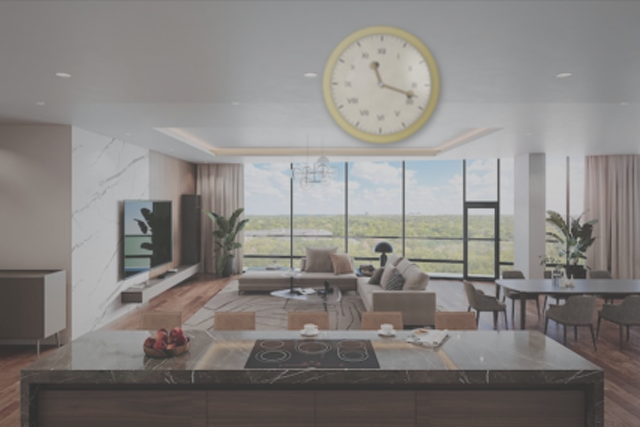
11:18
